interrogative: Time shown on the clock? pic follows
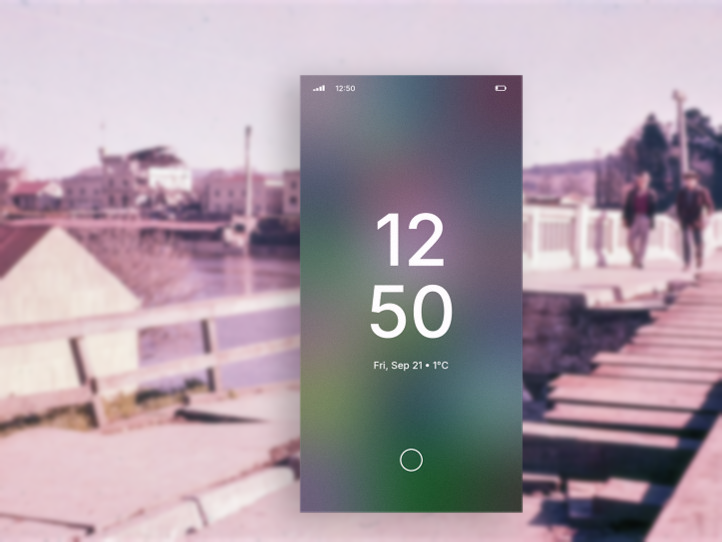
12:50
